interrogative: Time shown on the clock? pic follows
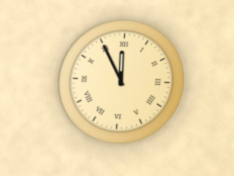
11:55
